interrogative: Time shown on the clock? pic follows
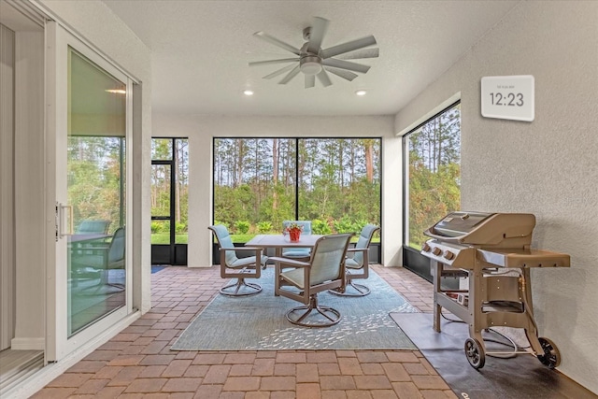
12:23
